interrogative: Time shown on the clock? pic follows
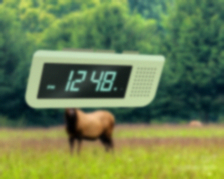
12:48
